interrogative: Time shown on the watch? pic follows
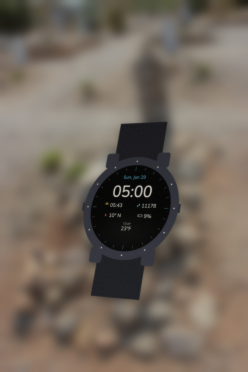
5:00
